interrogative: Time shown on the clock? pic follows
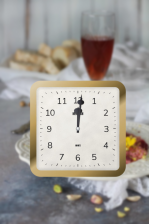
12:01
